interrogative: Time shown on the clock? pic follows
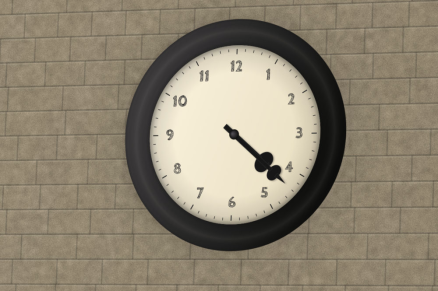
4:22
